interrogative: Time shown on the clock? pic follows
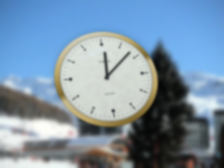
12:08
